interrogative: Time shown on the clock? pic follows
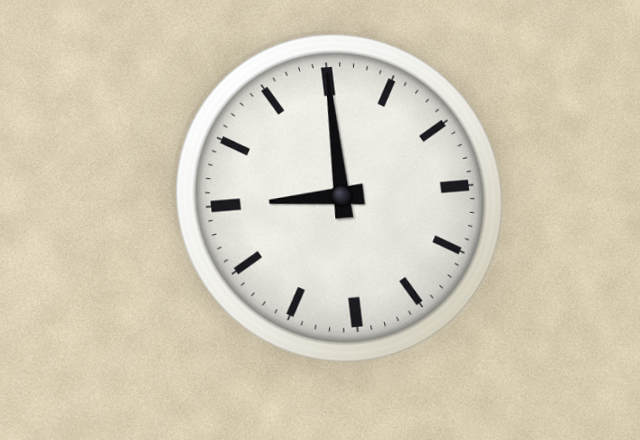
9:00
